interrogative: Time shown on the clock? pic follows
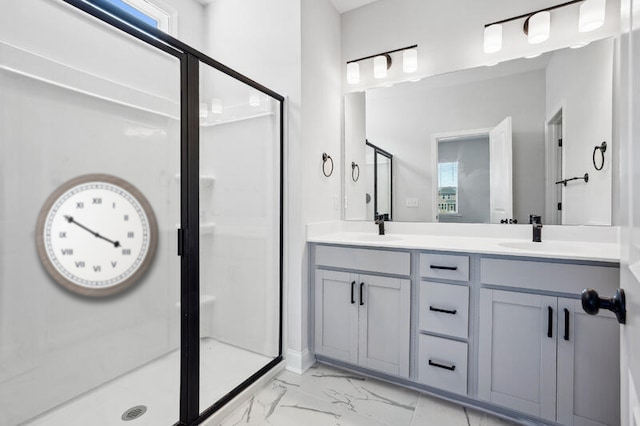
3:50
